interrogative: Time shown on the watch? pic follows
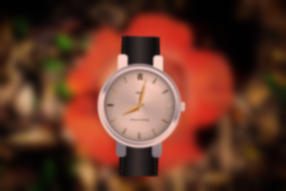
8:02
